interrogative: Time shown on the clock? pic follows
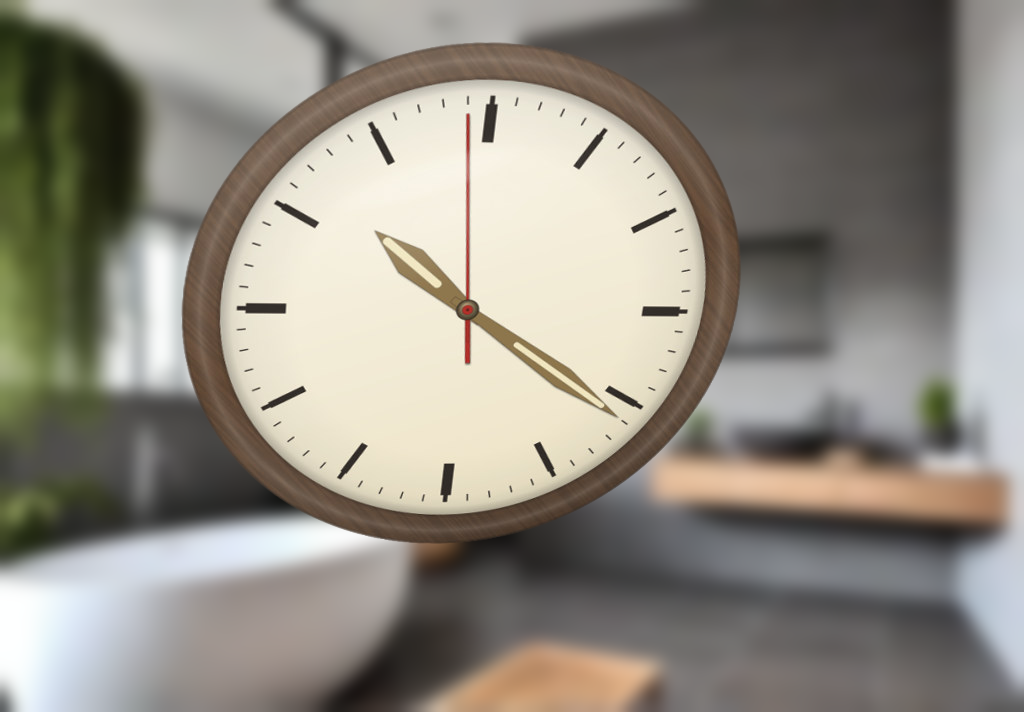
10:20:59
